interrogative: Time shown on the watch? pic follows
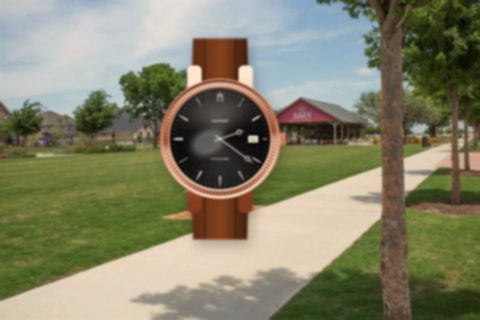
2:21
